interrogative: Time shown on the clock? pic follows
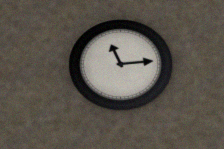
11:14
